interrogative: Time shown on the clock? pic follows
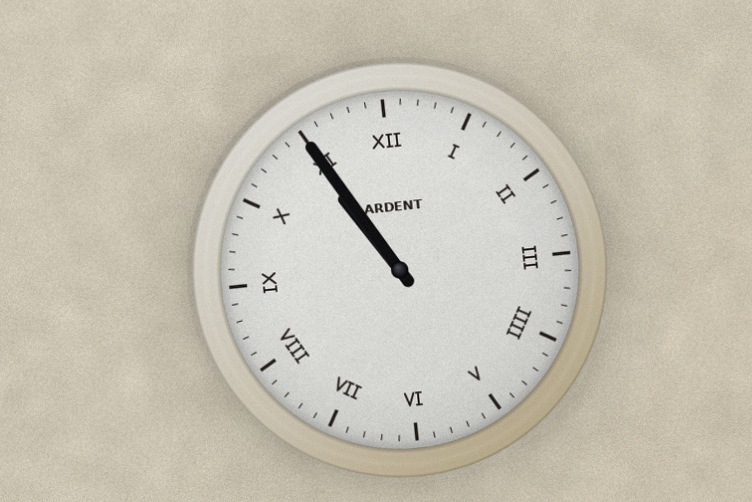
10:55
